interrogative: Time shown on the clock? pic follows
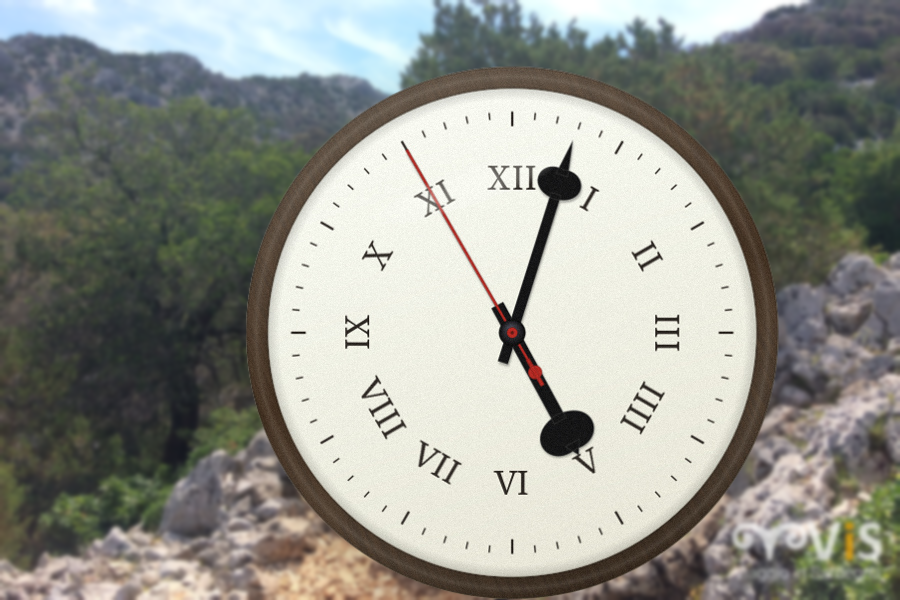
5:02:55
